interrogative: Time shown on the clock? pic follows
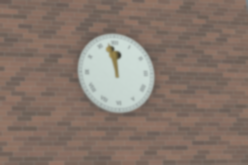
11:58
